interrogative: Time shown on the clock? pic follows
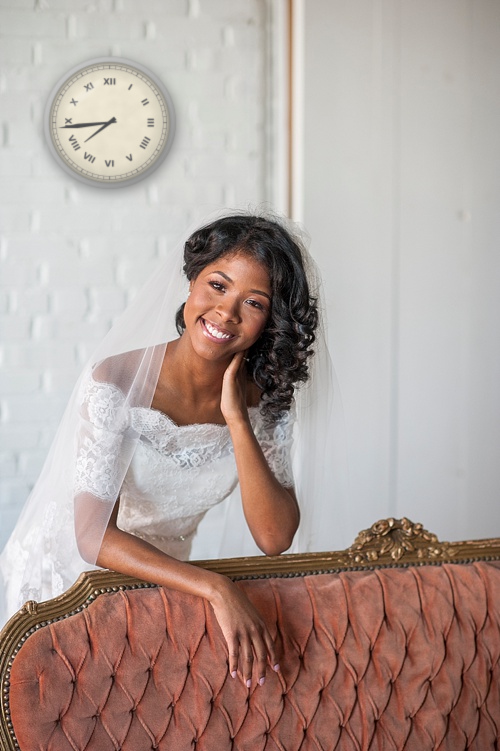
7:44
